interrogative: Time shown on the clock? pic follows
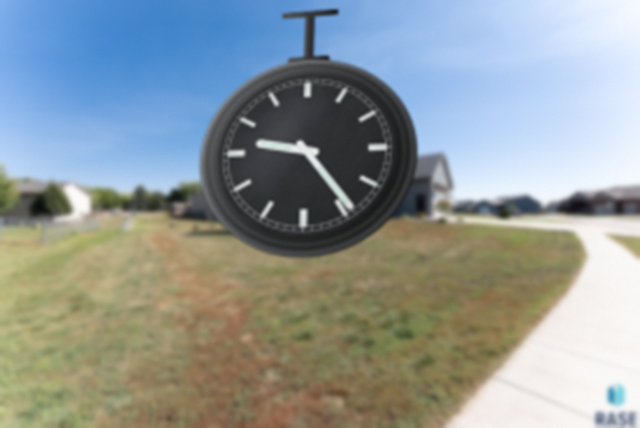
9:24
